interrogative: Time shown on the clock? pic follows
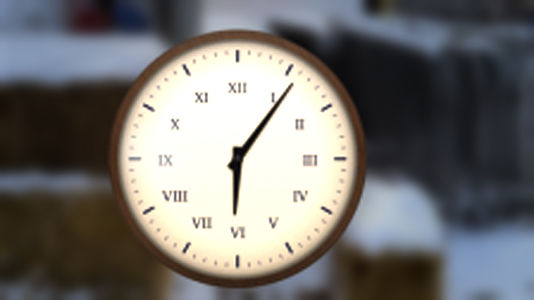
6:06
